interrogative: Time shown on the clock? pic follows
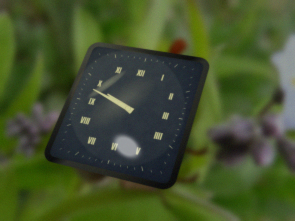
9:48
